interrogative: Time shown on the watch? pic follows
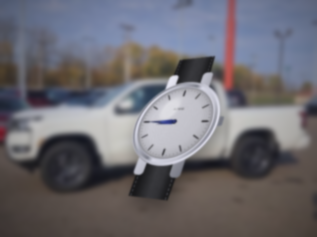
8:45
